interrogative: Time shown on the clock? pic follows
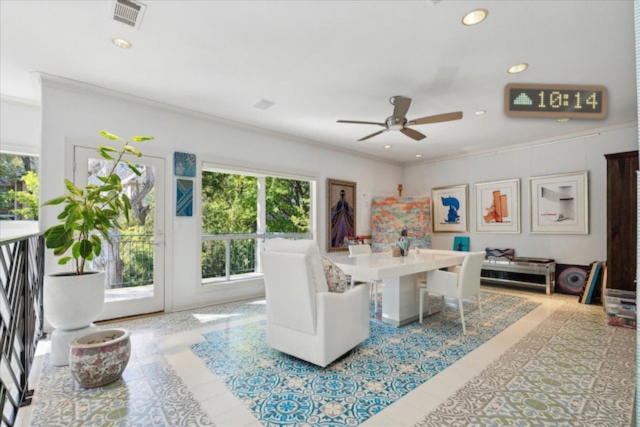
10:14
